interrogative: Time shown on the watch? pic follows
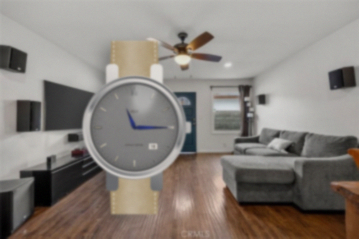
11:15
